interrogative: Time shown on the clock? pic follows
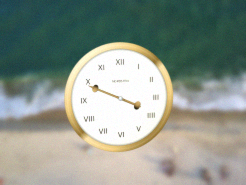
3:49
